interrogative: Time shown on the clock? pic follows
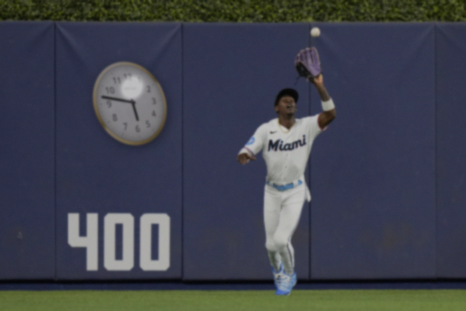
5:47
